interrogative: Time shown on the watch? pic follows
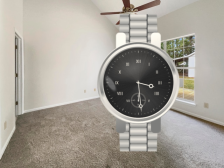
3:29
